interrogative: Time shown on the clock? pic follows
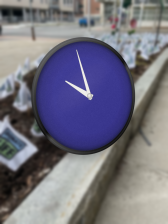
9:57
